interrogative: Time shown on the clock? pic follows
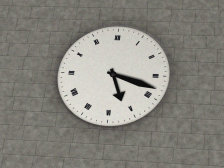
5:18
